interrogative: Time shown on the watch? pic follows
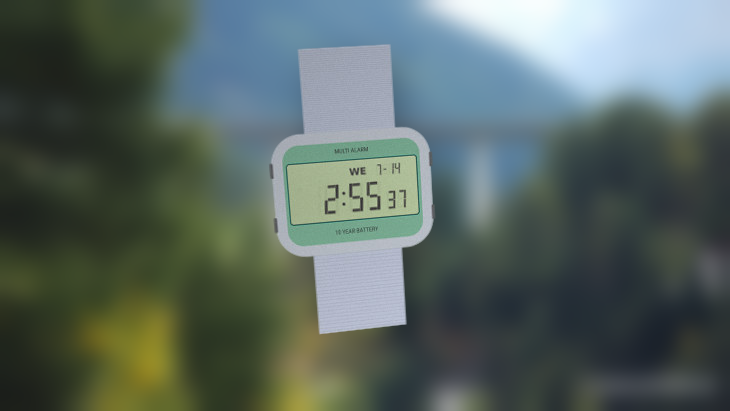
2:55:37
